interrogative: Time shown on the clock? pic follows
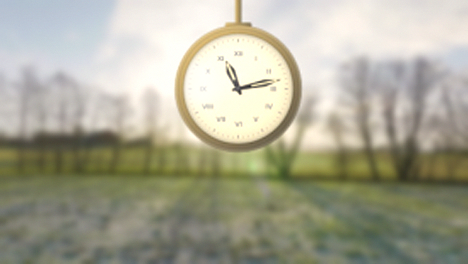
11:13
